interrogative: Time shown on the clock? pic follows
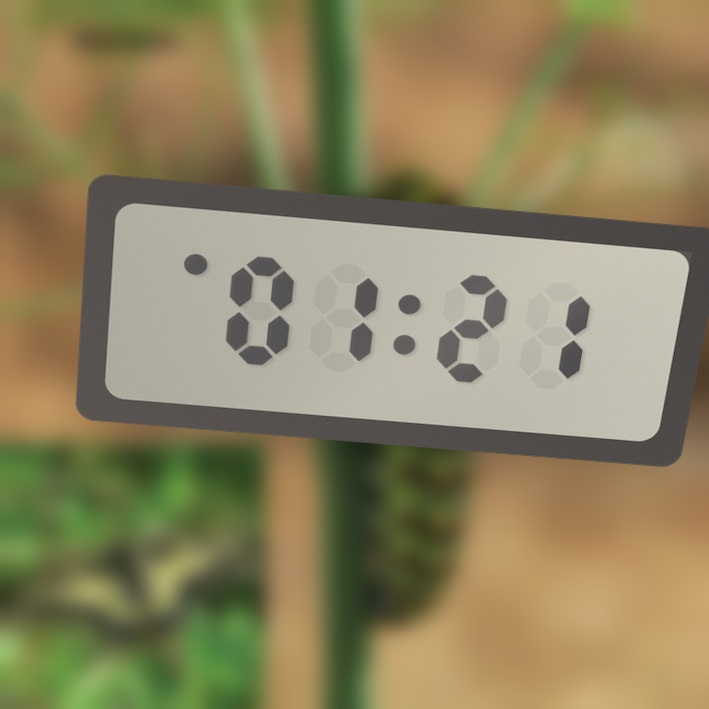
1:21
